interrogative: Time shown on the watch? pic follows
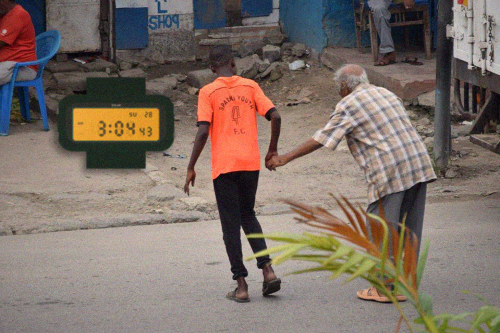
3:04:43
